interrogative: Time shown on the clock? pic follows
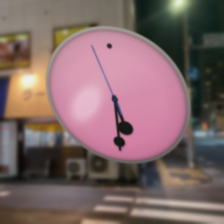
5:29:57
